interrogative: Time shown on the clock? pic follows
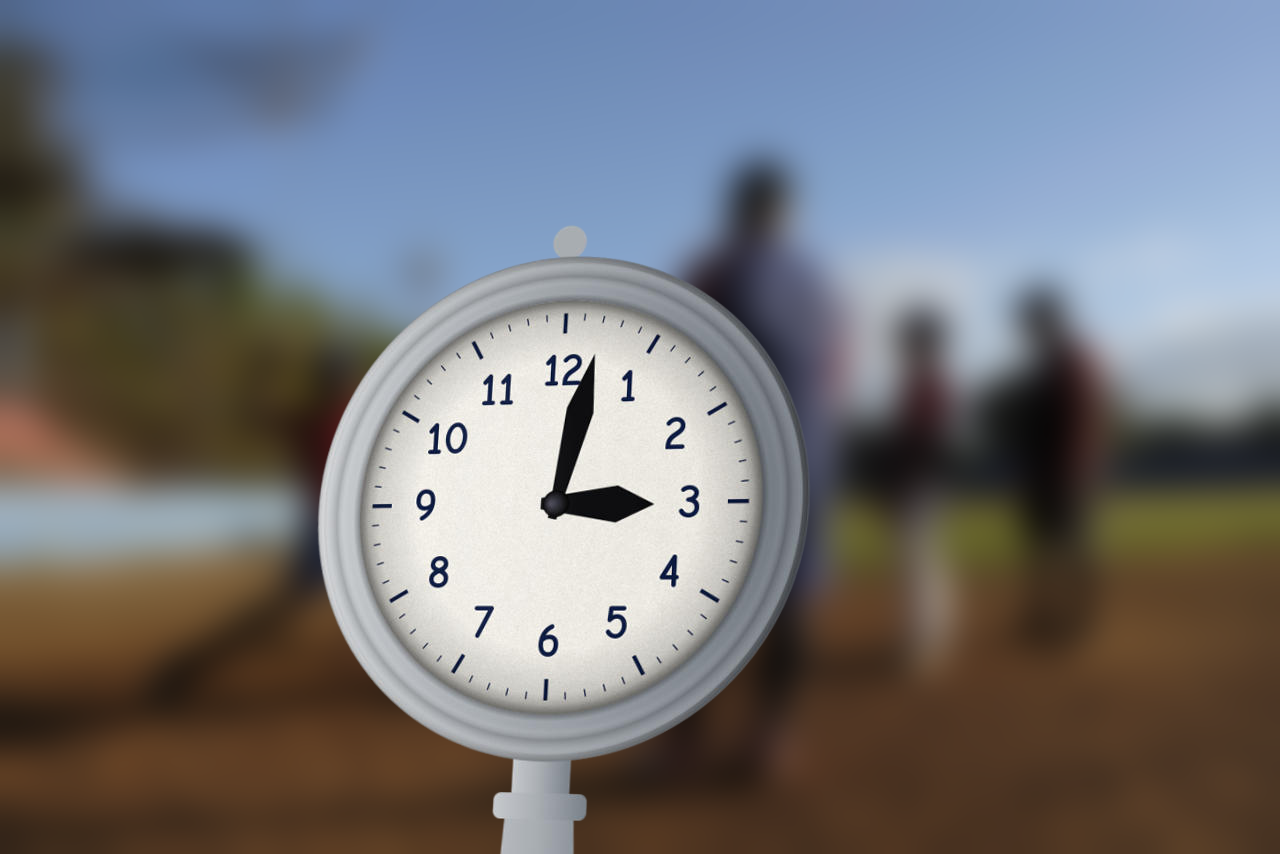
3:02
